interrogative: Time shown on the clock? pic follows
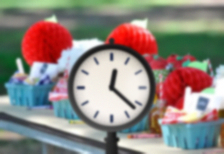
12:22
